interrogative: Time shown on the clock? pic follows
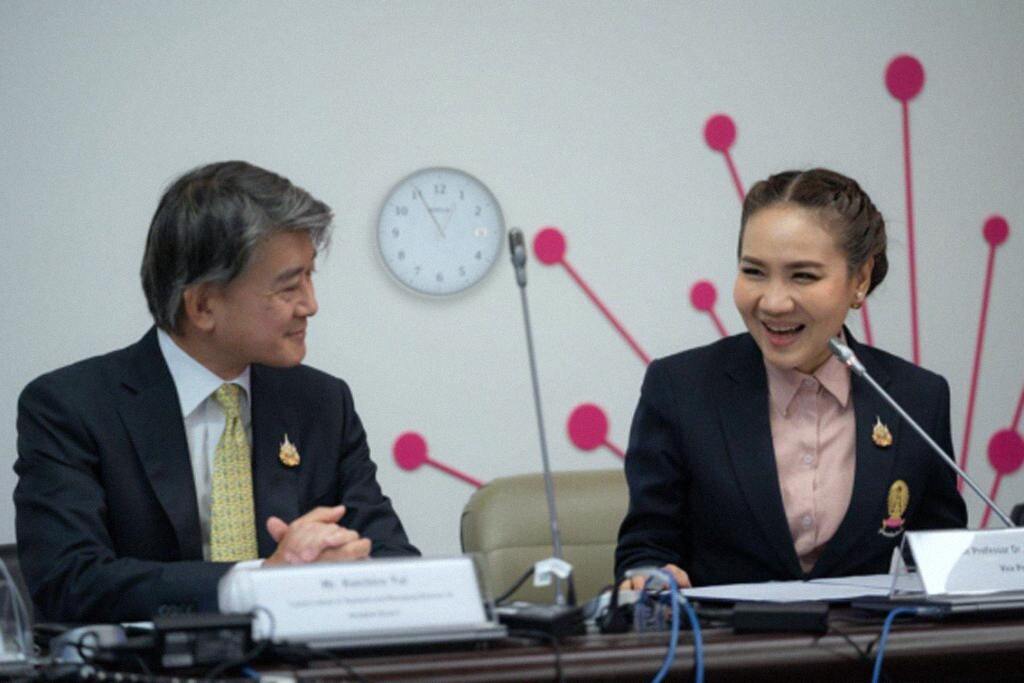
12:55
